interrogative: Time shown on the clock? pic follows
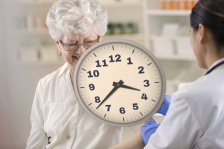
3:38
